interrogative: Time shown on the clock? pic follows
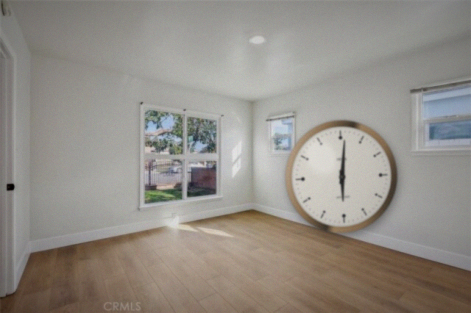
6:01
